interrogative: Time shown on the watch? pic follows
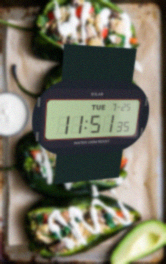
11:51:35
